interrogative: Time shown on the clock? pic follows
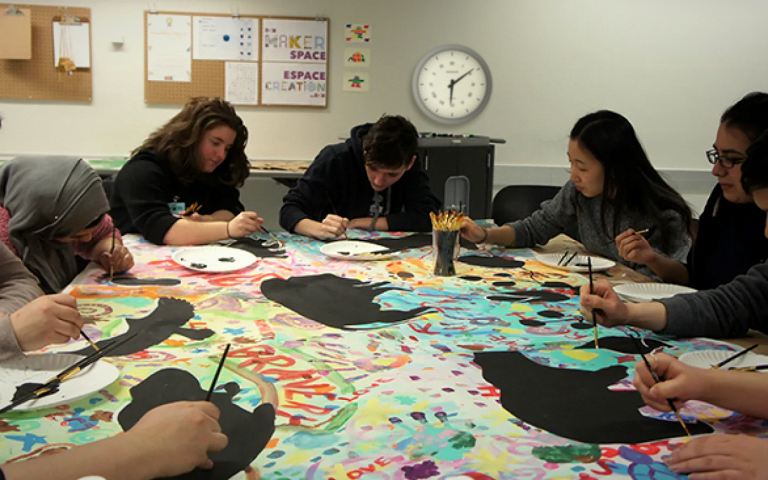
6:09
